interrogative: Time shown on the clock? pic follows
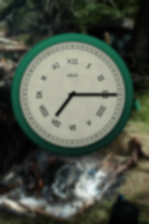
7:15
